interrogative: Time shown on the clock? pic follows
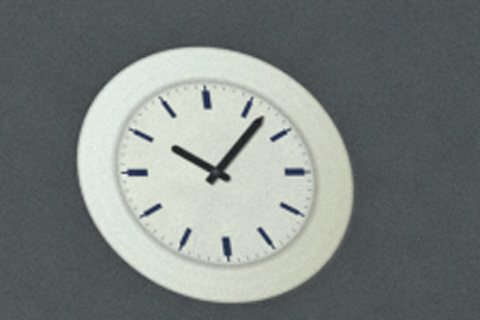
10:07
